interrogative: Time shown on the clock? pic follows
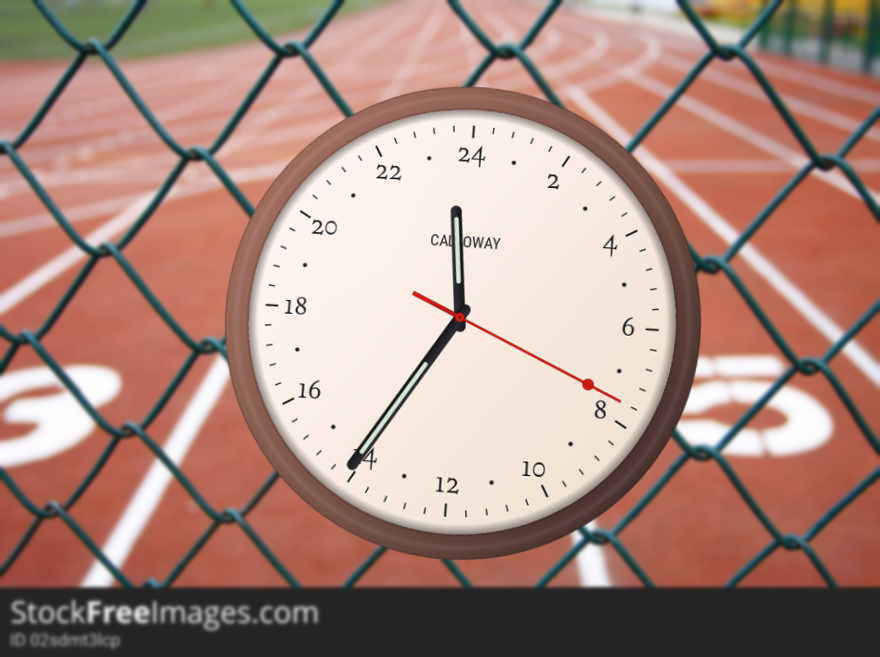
23:35:19
